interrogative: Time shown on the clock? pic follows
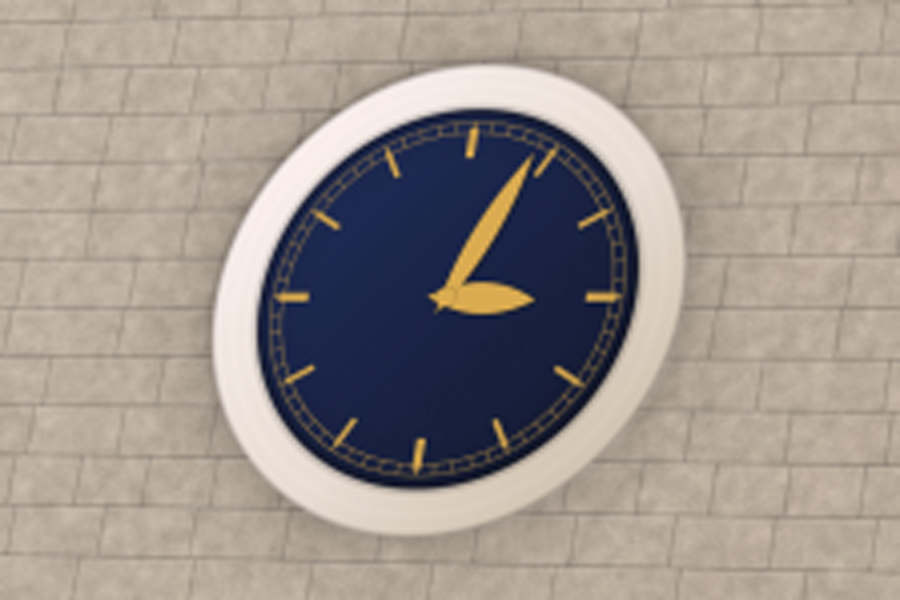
3:04
